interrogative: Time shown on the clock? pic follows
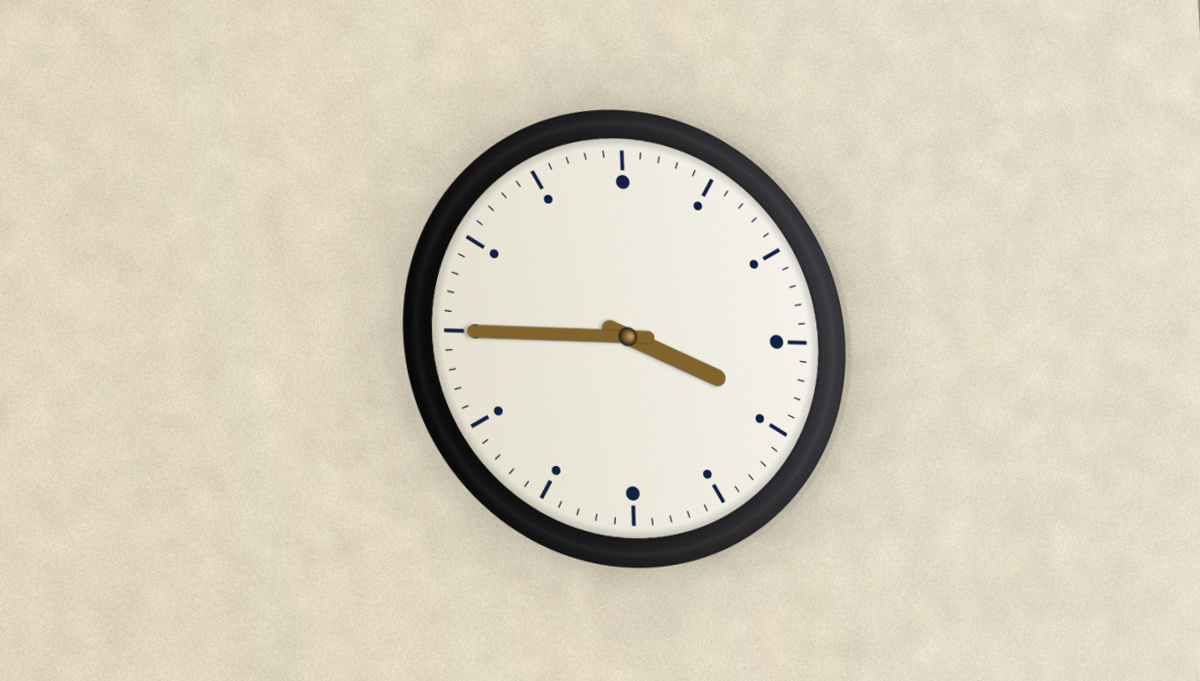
3:45
